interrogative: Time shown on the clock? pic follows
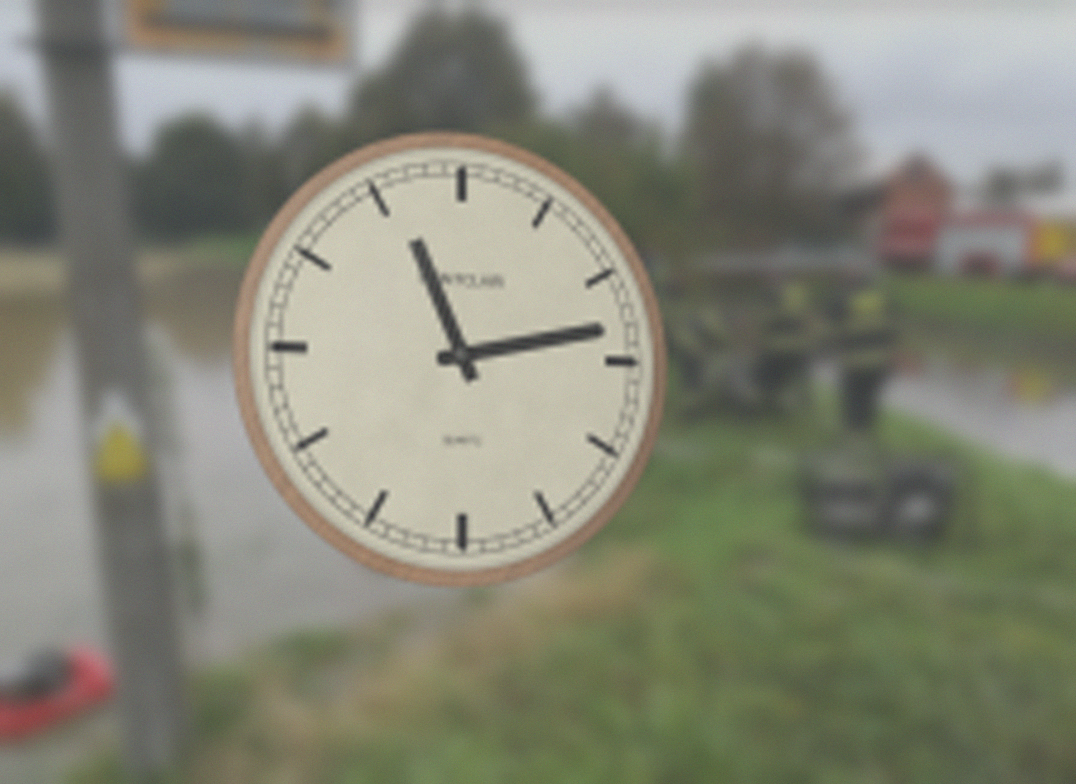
11:13
